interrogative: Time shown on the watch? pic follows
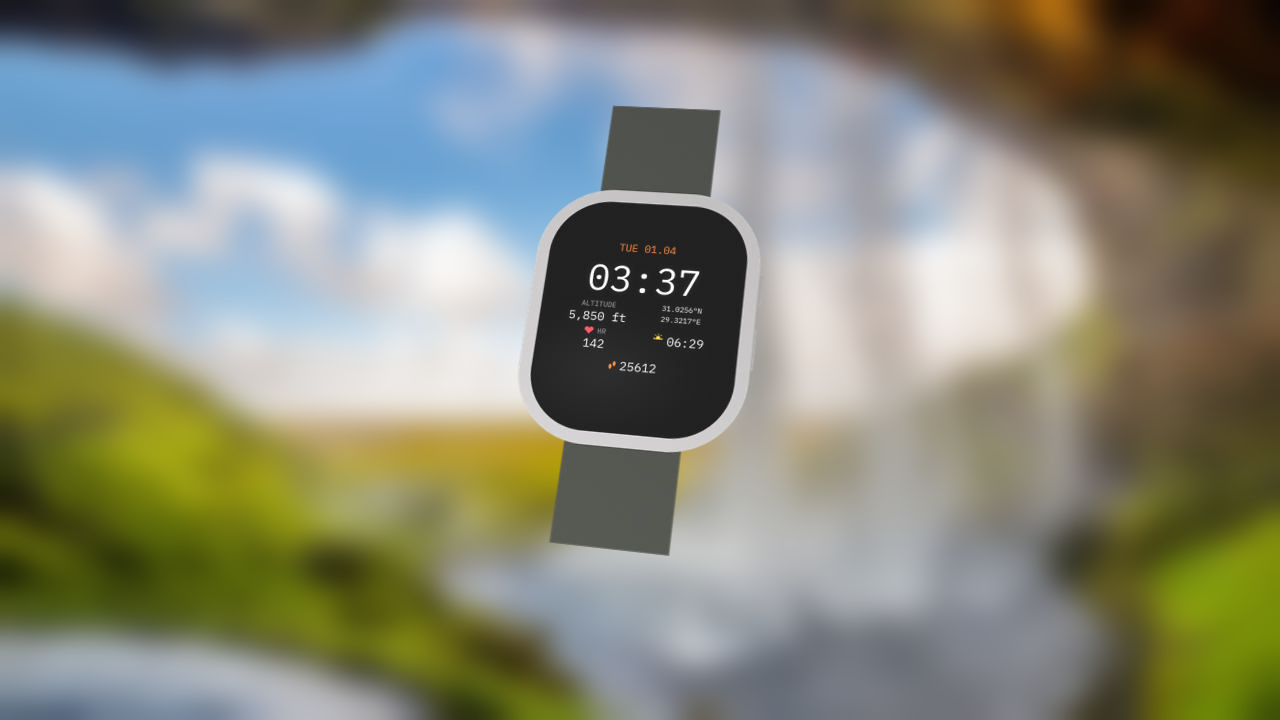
3:37
